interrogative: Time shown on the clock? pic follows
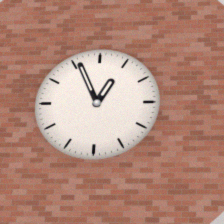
12:56
